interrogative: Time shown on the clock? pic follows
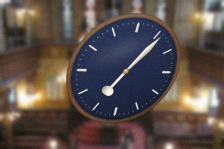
7:06
